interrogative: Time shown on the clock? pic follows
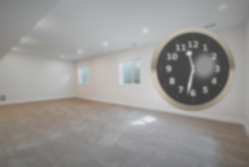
11:32
